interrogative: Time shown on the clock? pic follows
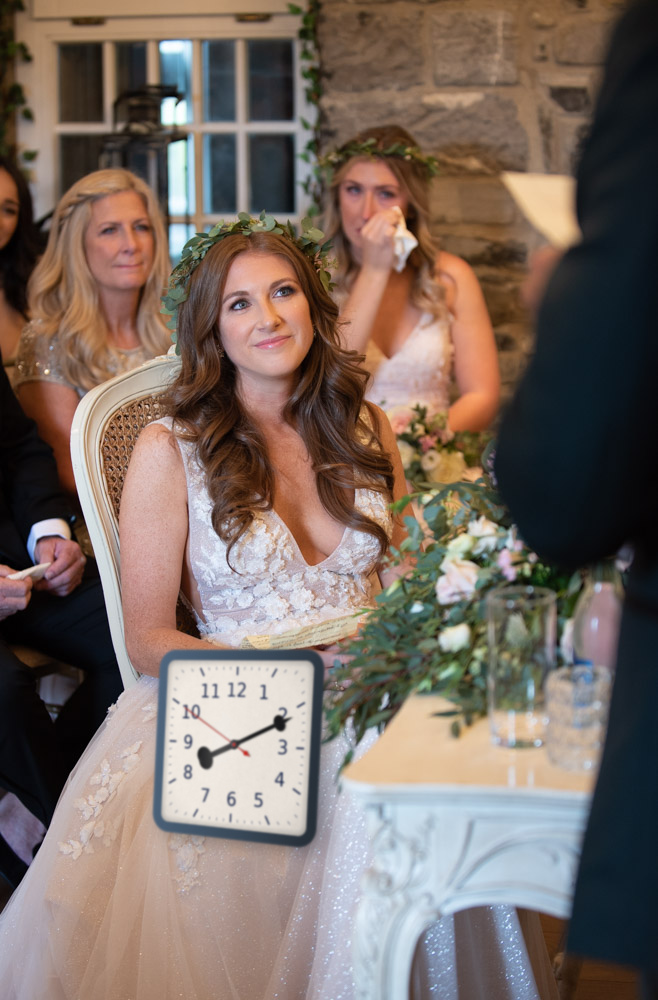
8:10:50
